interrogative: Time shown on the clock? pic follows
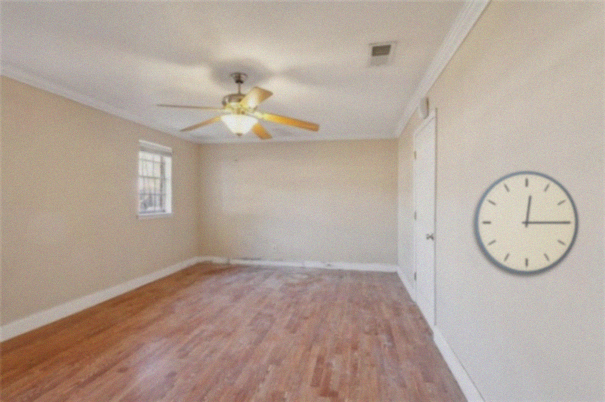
12:15
